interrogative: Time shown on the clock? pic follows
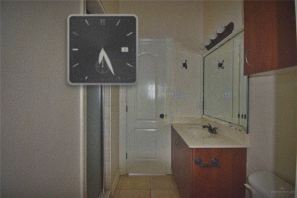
6:26
